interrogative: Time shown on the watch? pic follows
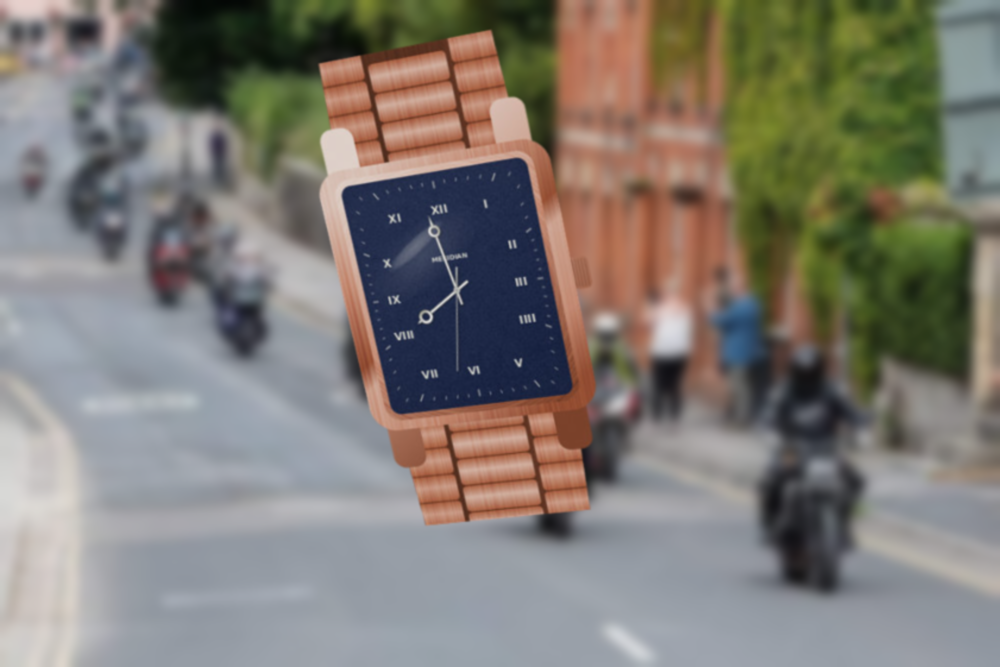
7:58:32
